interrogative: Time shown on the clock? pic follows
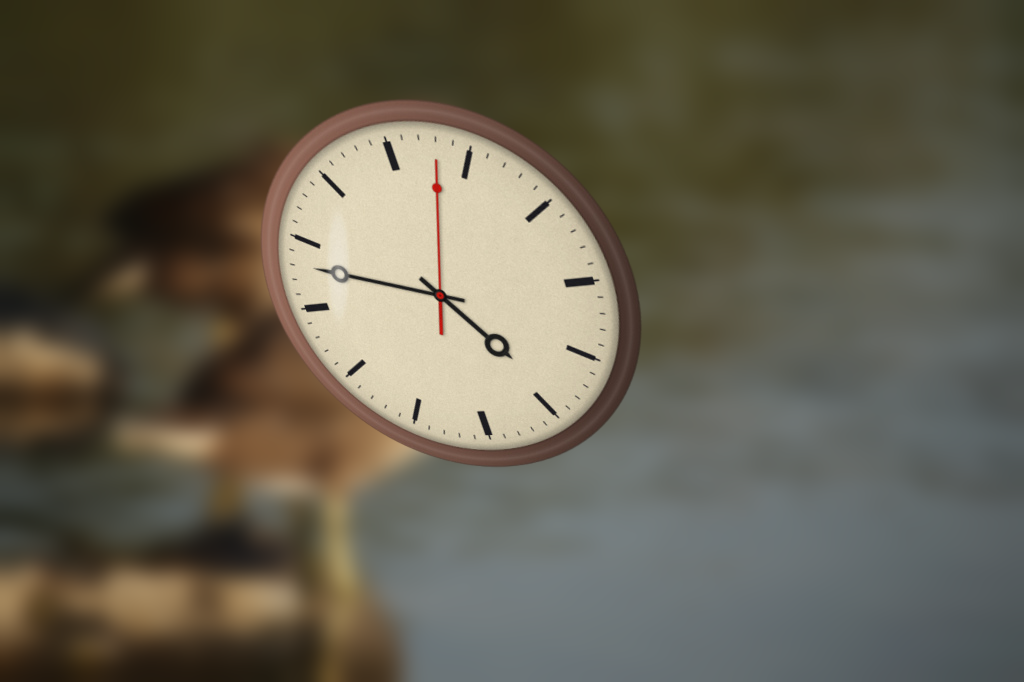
4:48:03
